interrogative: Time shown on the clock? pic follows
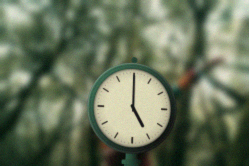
5:00
